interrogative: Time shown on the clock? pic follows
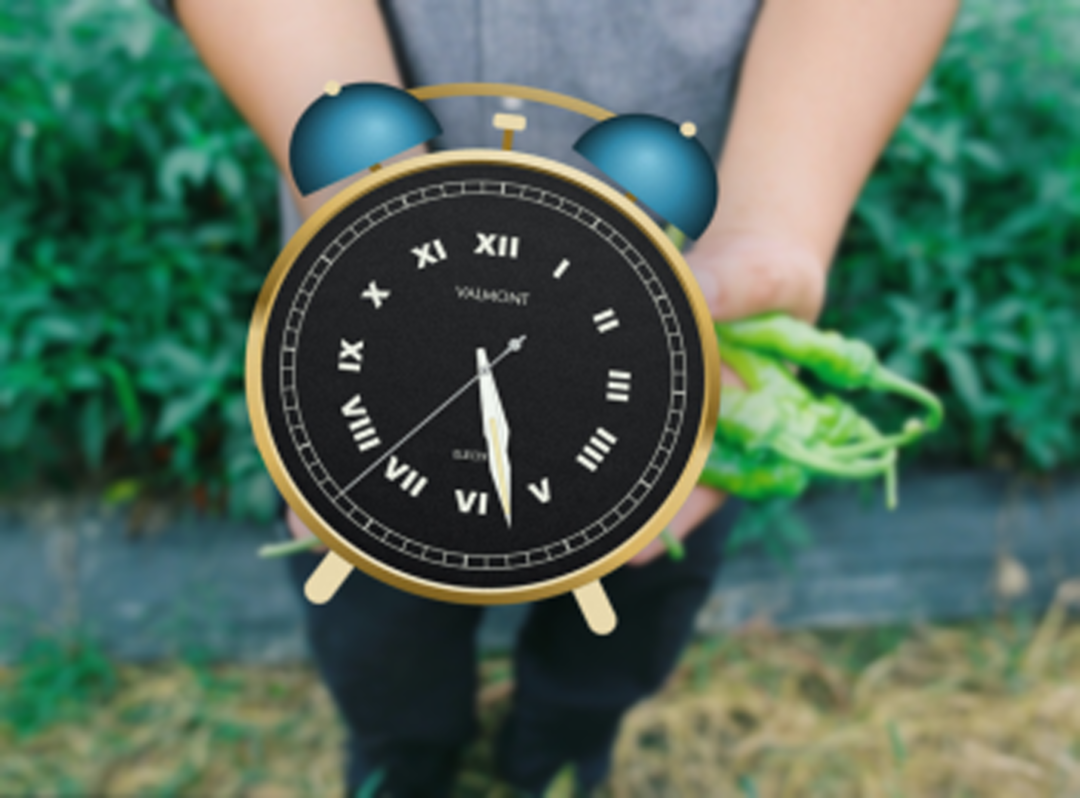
5:27:37
